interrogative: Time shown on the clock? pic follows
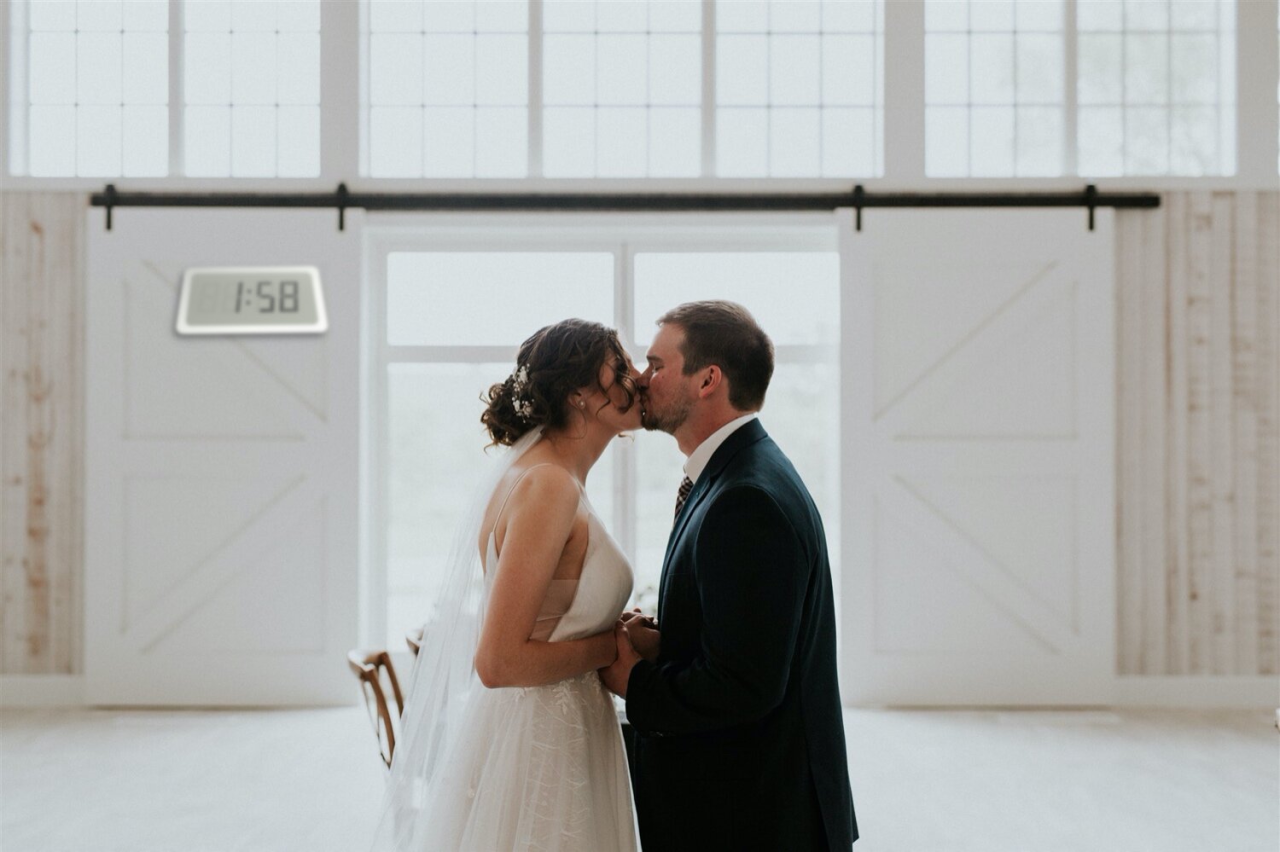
1:58
